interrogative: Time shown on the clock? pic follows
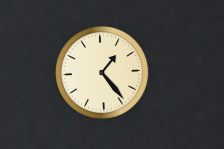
1:24
